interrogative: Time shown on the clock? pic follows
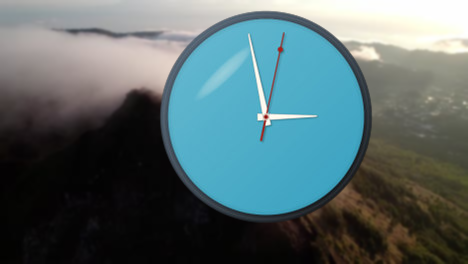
2:58:02
